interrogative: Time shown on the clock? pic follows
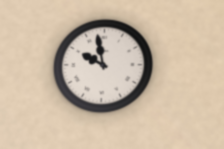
9:58
